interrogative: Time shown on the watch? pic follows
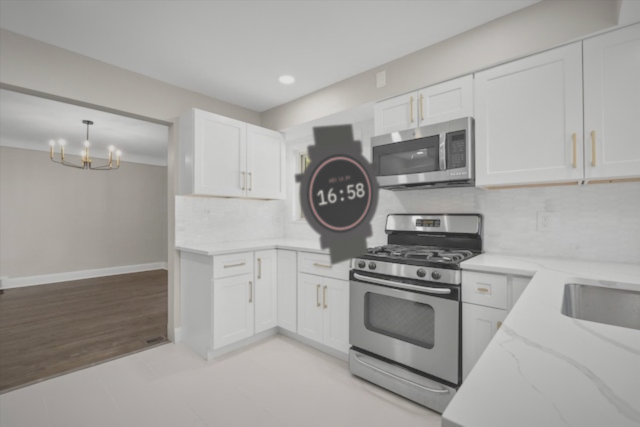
16:58
